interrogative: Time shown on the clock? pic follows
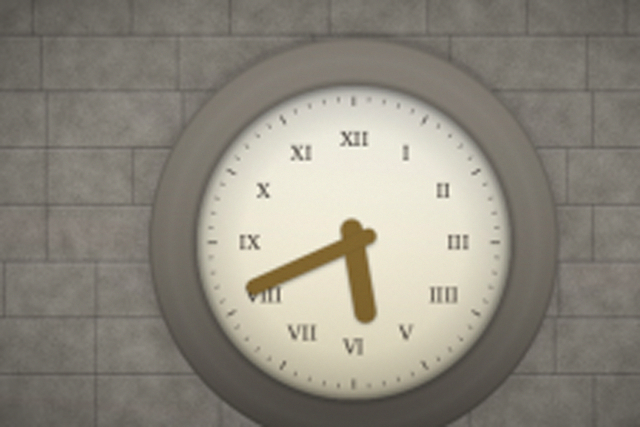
5:41
